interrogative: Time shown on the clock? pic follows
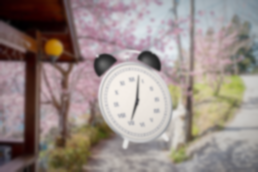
7:03
